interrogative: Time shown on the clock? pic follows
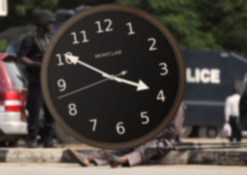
3:50:43
